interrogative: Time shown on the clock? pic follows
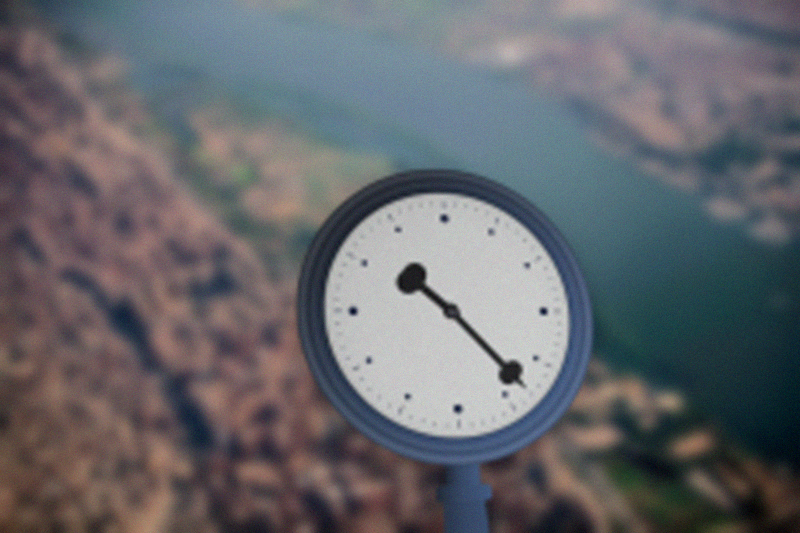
10:23
